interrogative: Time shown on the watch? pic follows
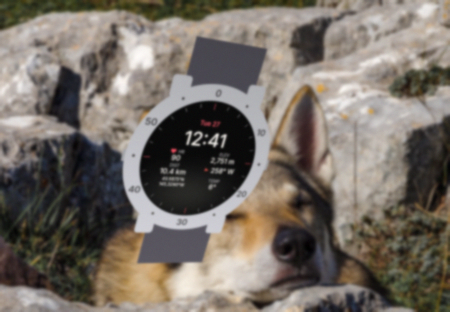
12:41
